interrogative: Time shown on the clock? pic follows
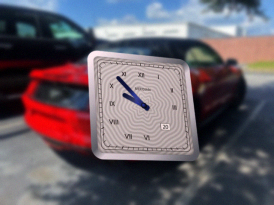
9:53
